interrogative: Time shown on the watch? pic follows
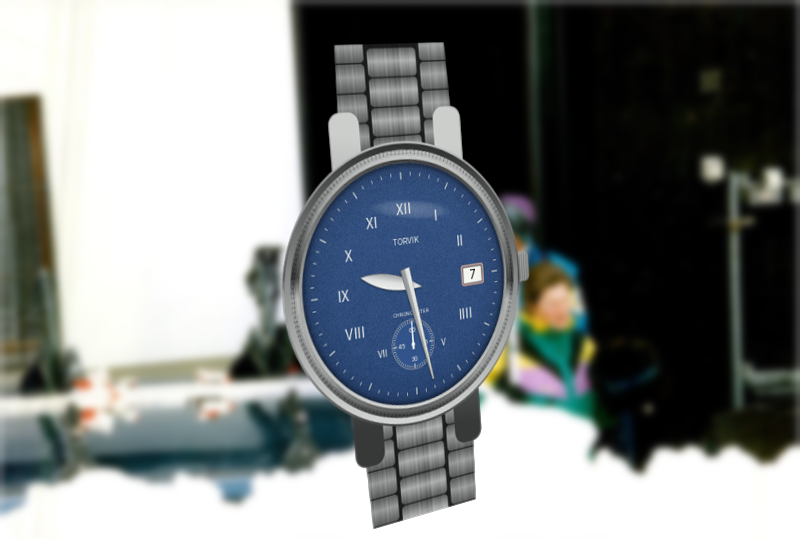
9:28
